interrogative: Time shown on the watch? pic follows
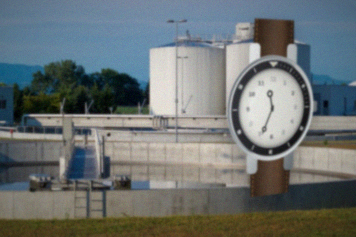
11:34
